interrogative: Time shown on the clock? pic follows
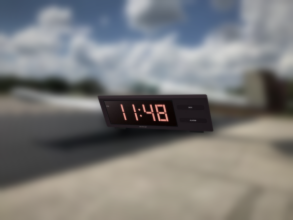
11:48
